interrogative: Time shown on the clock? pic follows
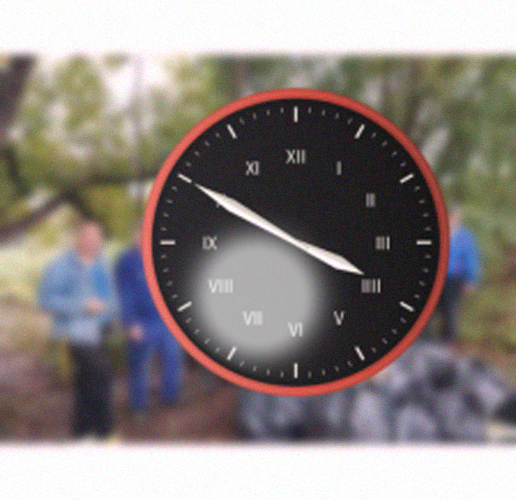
3:50
